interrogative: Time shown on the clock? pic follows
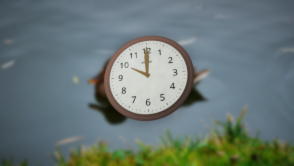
10:00
